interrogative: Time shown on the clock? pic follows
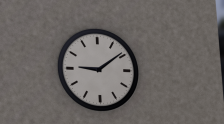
9:09
